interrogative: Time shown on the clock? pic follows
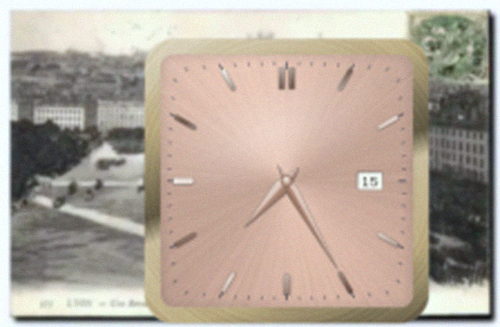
7:25
